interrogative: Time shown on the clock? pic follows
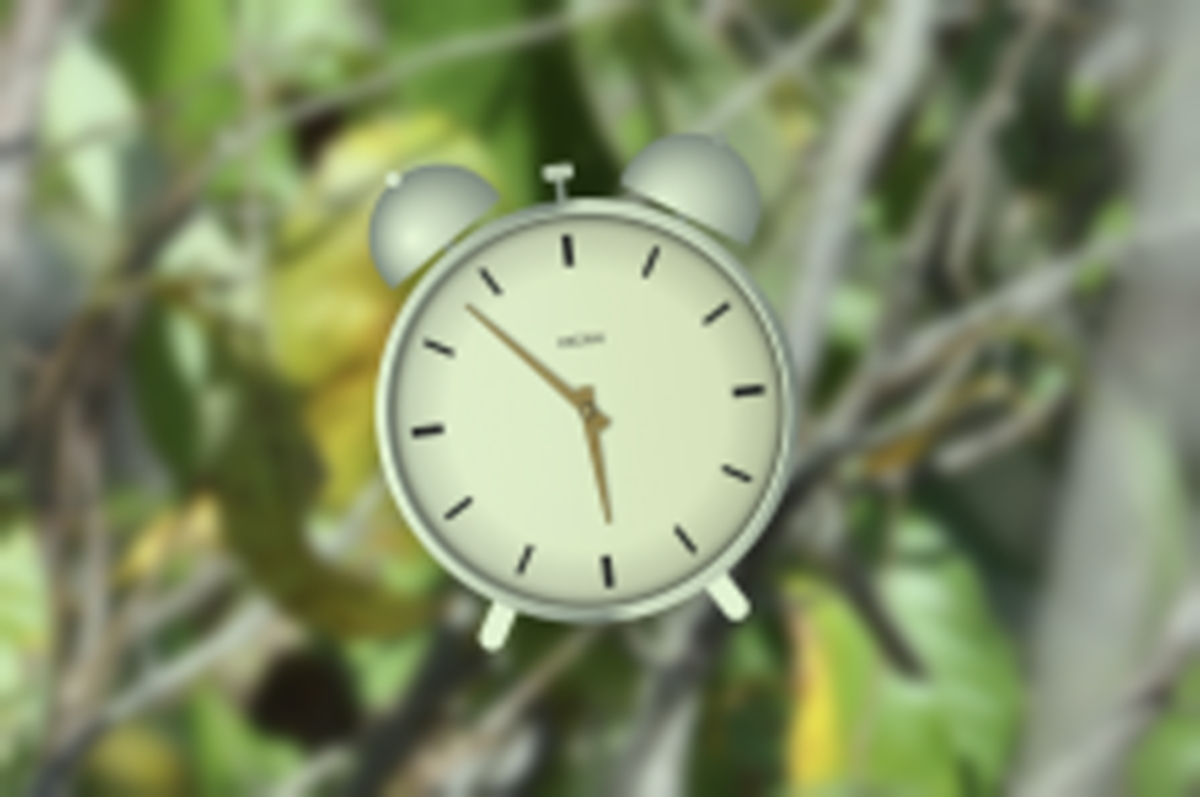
5:53
